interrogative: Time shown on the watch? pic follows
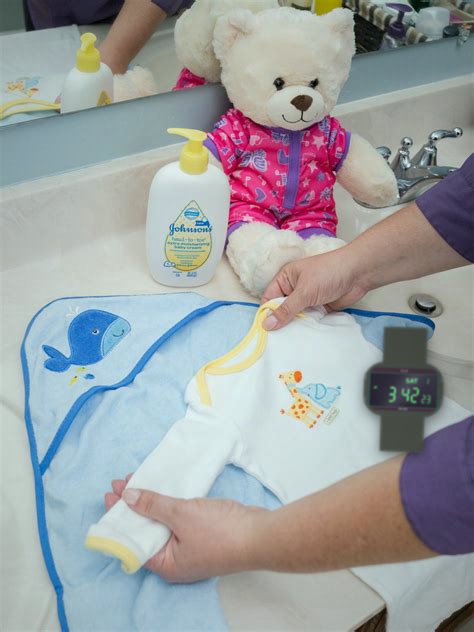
3:42
